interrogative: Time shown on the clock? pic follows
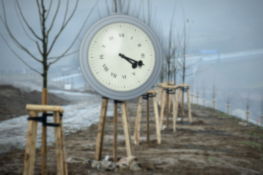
4:19
